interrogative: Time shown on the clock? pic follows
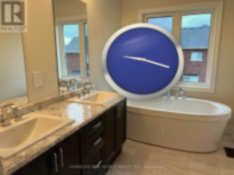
9:18
